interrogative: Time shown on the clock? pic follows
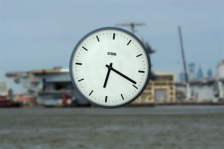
6:19
